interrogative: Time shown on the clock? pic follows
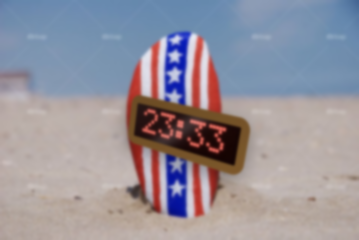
23:33
